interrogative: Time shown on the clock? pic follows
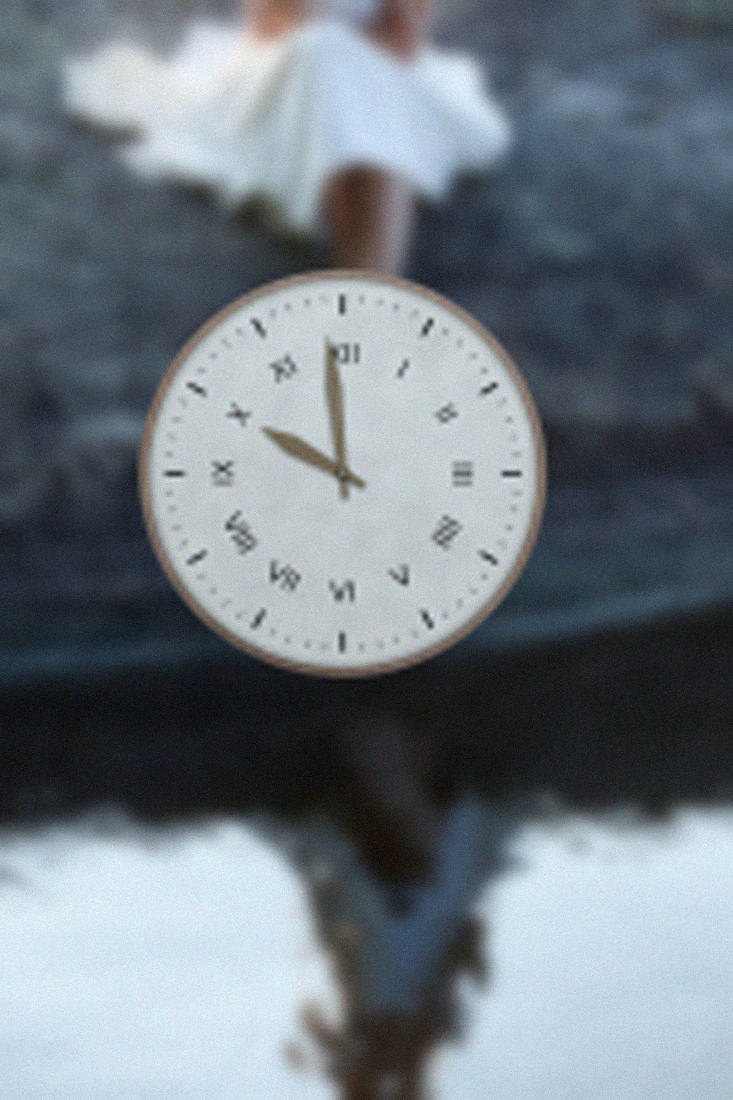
9:59
